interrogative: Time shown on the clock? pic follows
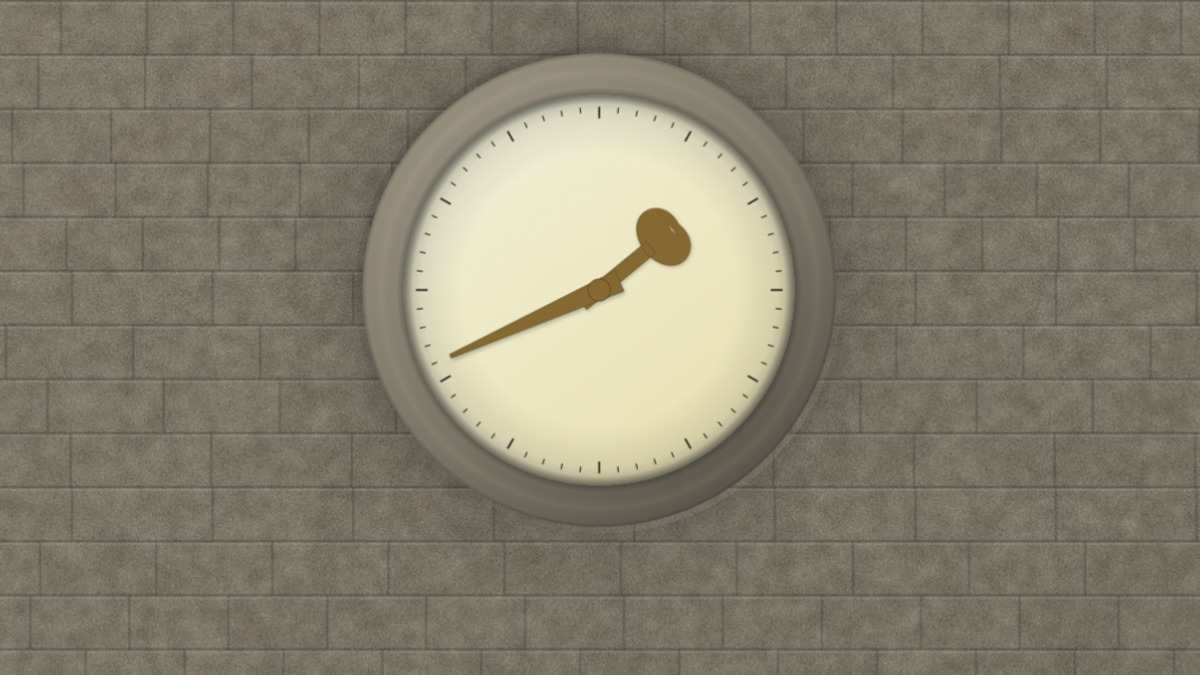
1:41
